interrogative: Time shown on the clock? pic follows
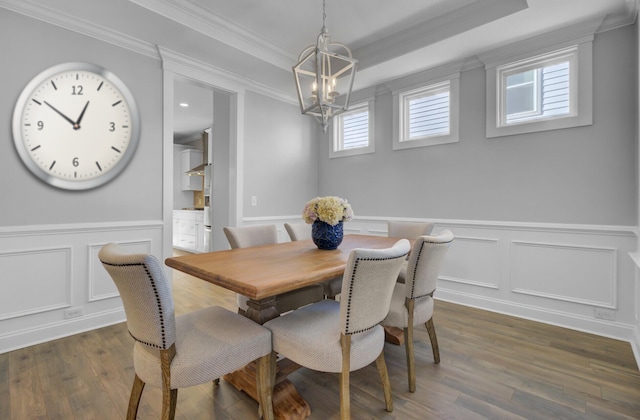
12:51
